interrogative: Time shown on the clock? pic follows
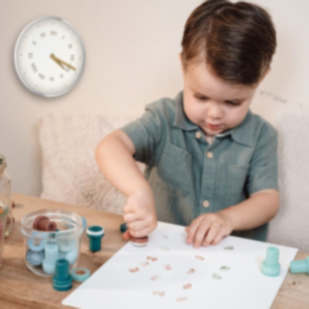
4:19
